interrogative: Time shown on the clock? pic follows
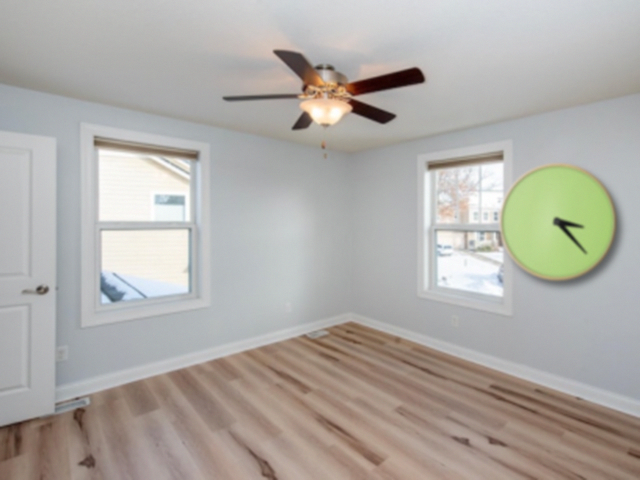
3:23
